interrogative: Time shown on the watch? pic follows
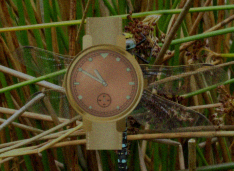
10:50
